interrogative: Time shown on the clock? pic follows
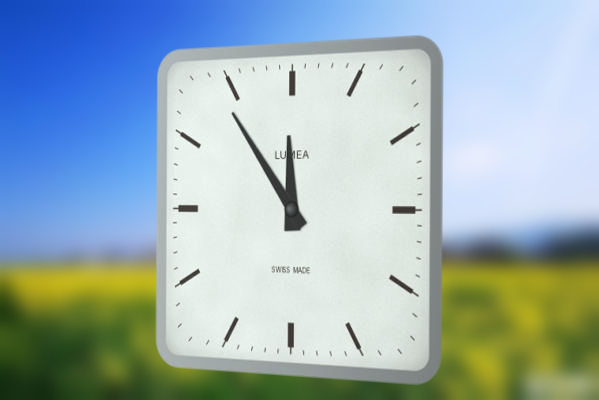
11:54
